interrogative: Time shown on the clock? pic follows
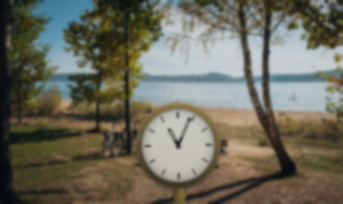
11:04
